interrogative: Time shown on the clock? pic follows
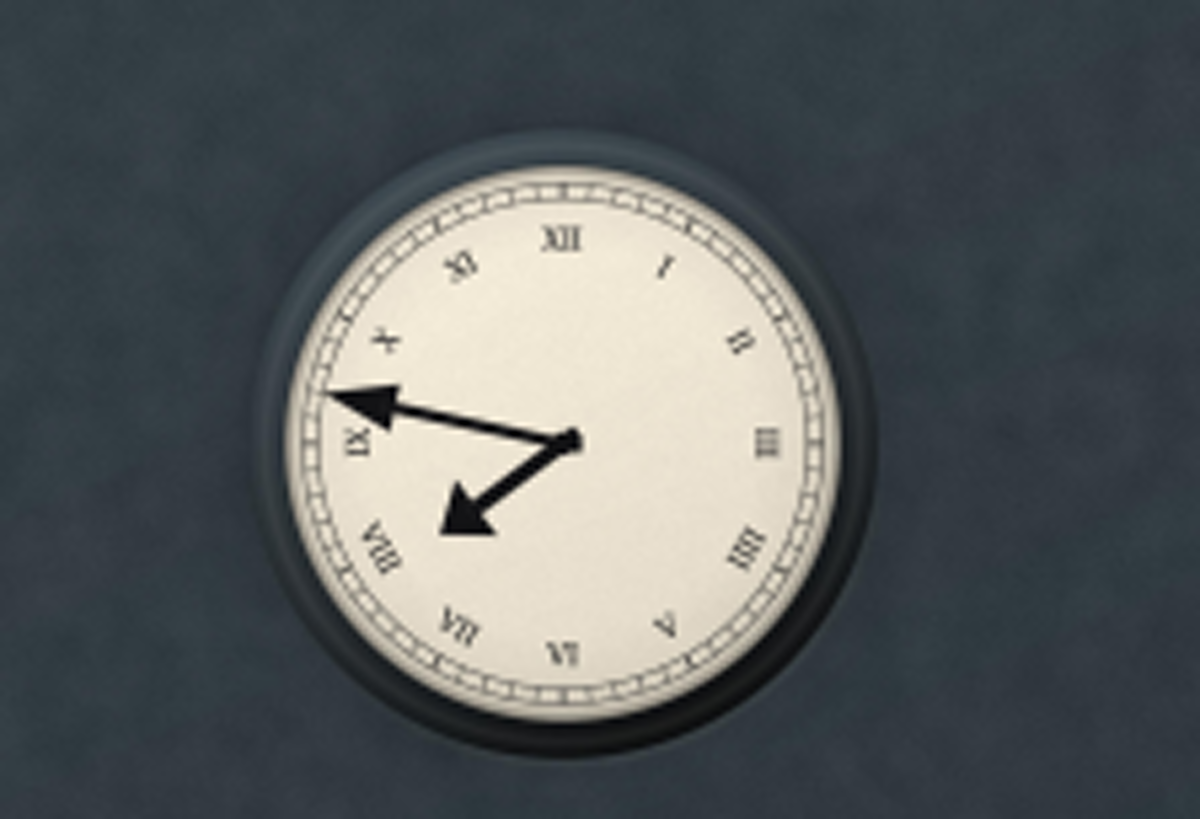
7:47
